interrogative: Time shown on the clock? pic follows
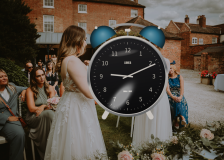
9:11
